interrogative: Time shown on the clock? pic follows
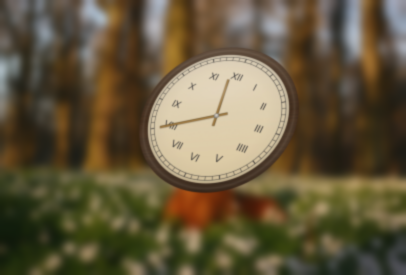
11:40
